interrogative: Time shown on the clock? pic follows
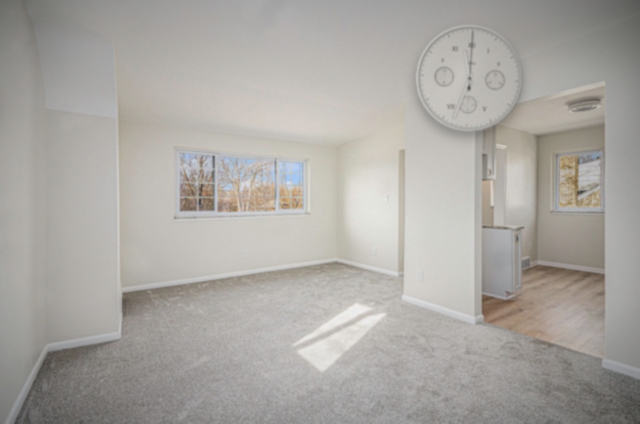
11:33
